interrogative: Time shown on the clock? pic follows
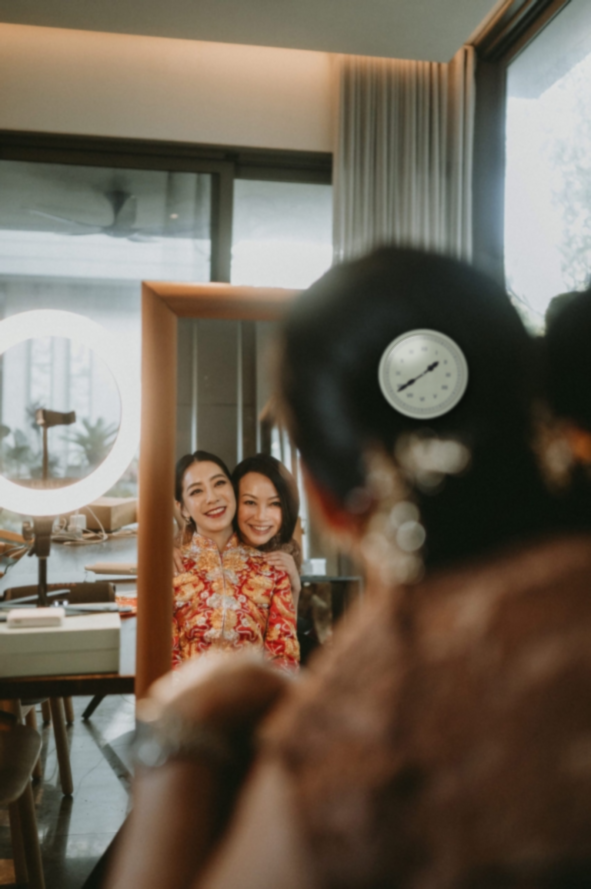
1:39
